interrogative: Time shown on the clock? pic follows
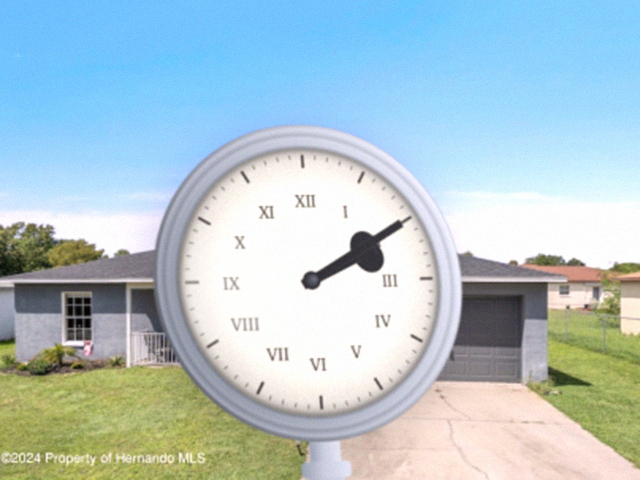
2:10
